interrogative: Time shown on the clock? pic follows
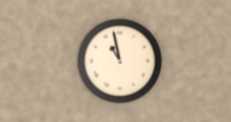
10:58
